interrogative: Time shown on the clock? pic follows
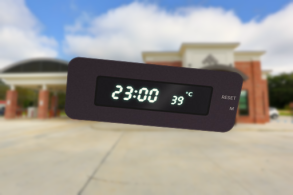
23:00
